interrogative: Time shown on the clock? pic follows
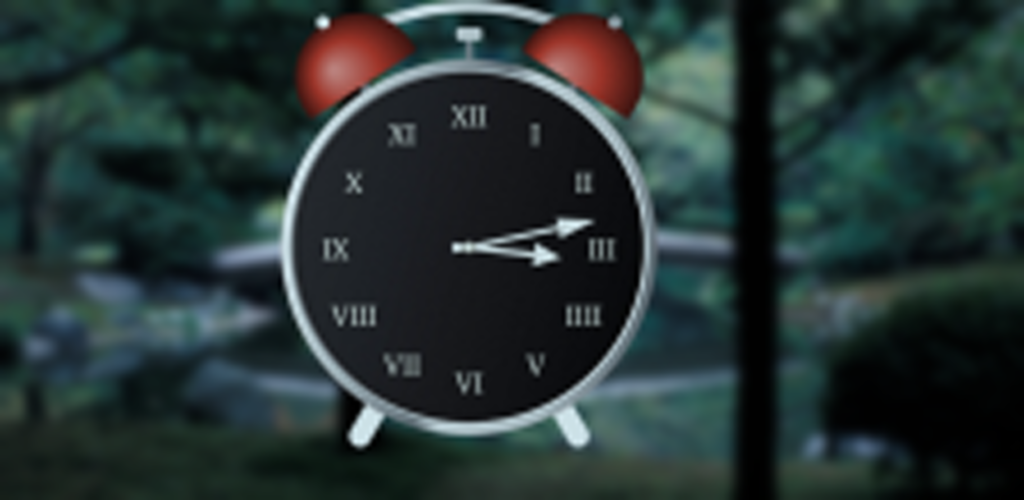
3:13
